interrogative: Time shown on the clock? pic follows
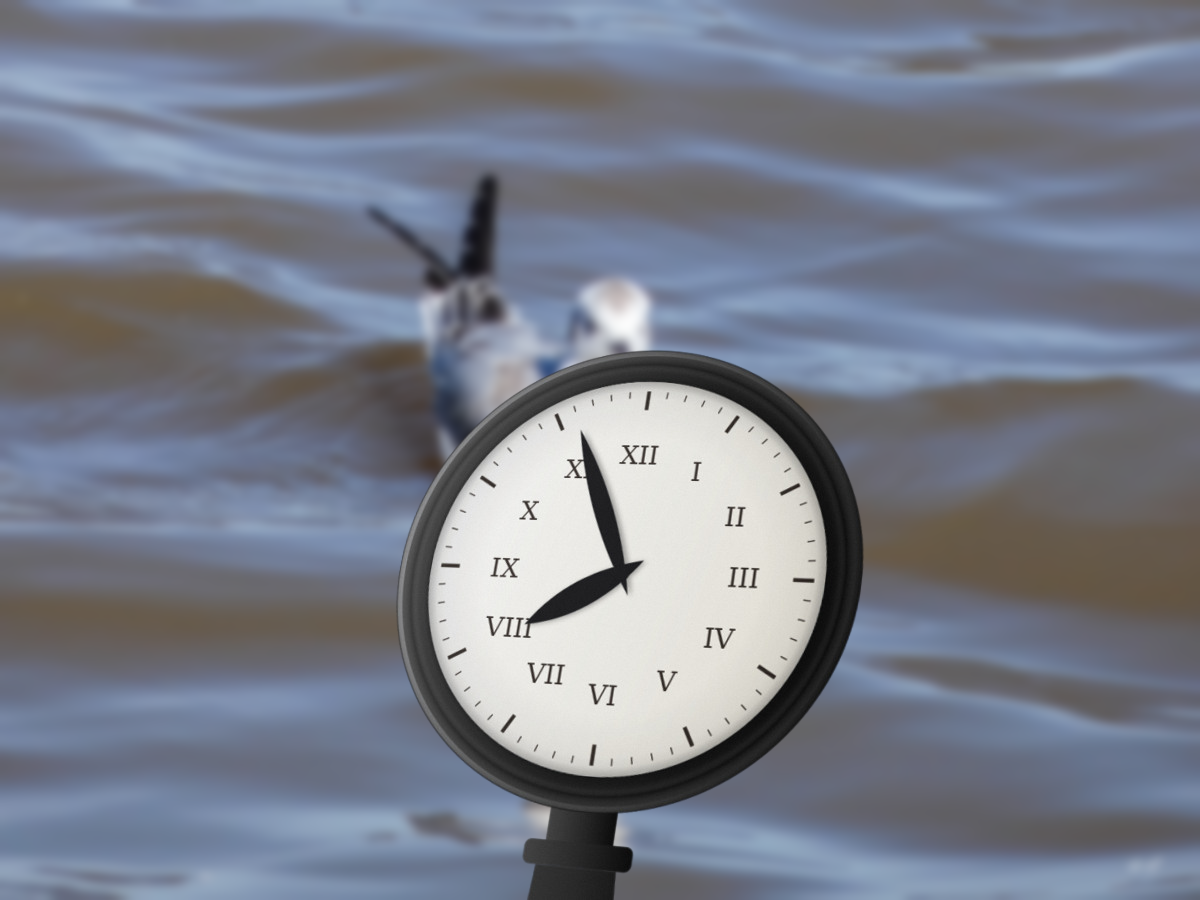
7:56
